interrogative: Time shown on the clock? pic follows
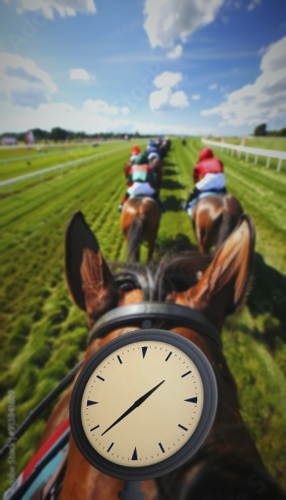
1:38
